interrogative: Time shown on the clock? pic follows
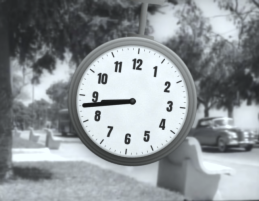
8:43
